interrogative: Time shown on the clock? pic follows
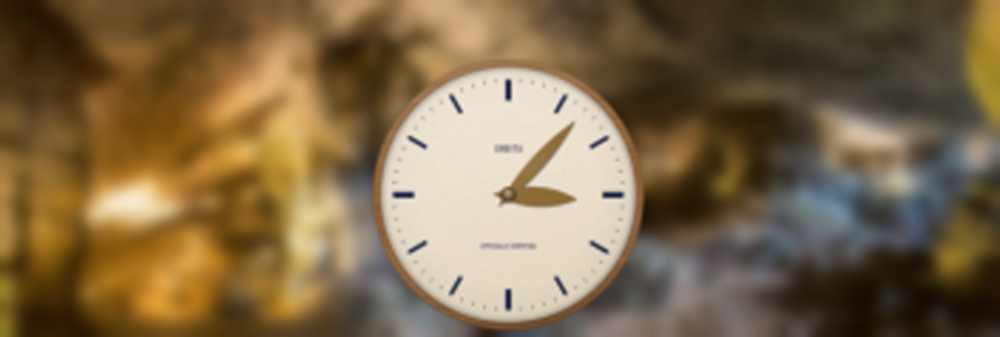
3:07
